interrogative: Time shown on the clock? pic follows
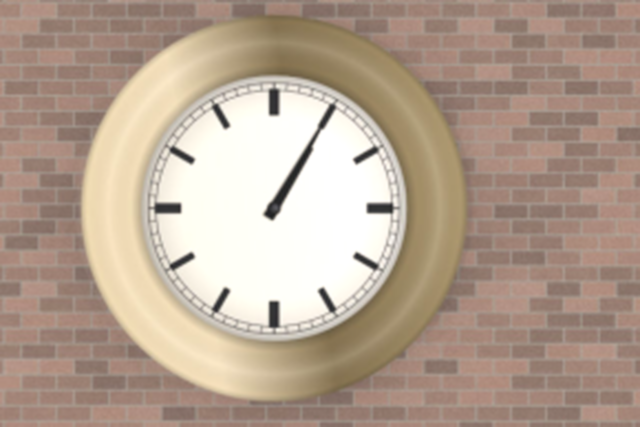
1:05
